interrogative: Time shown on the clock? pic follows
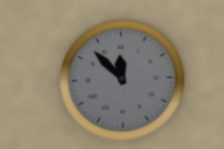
11:53
